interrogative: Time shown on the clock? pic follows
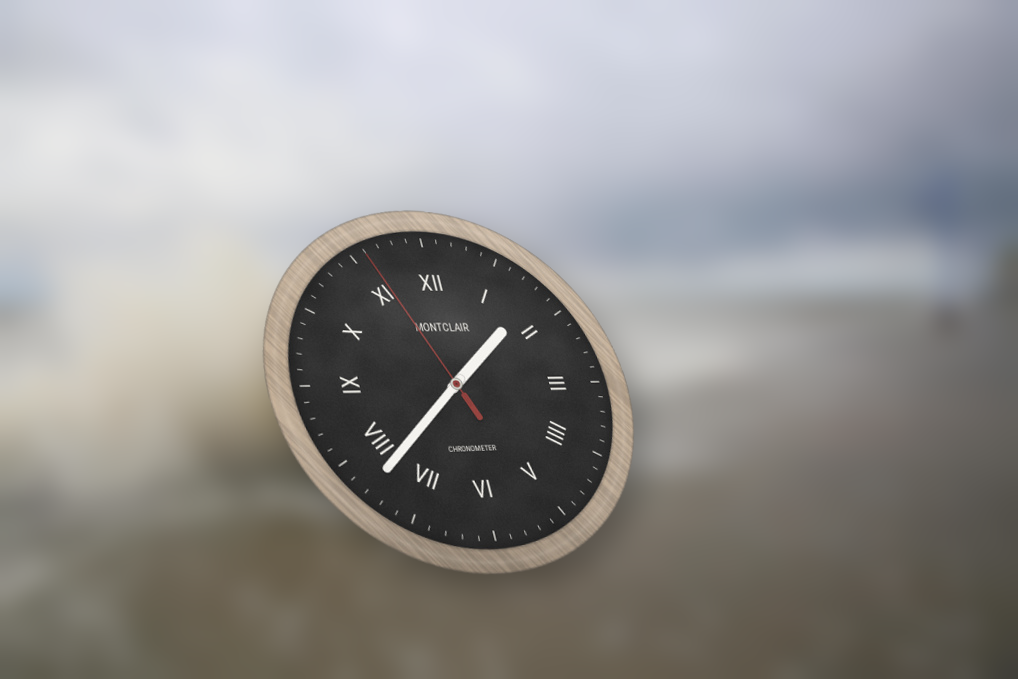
1:37:56
